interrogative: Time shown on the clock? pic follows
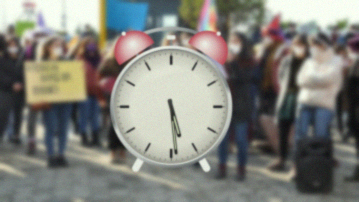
5:29
